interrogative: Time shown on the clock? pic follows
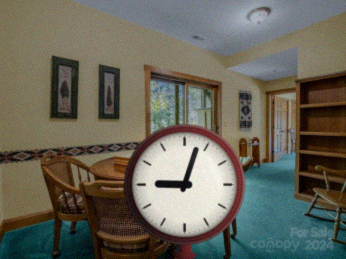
9:03
